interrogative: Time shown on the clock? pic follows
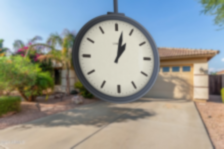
1:02
